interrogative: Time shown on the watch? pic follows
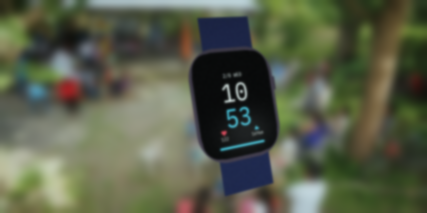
10:53
